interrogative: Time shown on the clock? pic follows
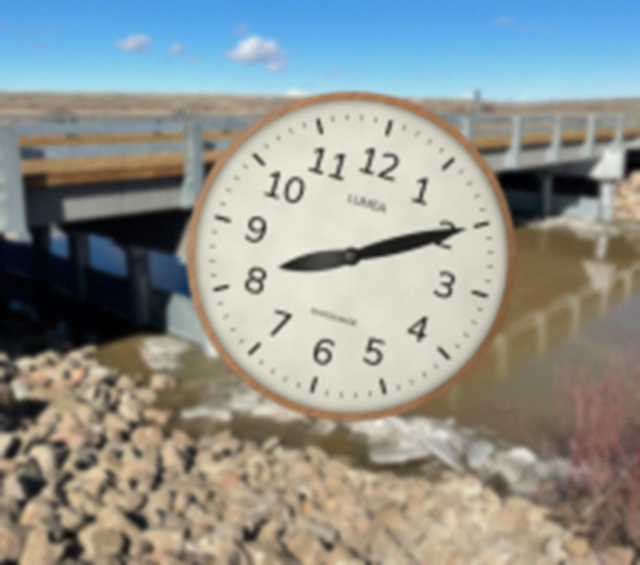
8:10
